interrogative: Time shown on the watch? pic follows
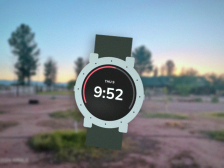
9:52
